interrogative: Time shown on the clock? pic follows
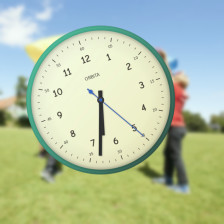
6:33:25
